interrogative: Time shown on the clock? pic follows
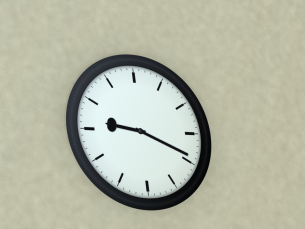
9:19
